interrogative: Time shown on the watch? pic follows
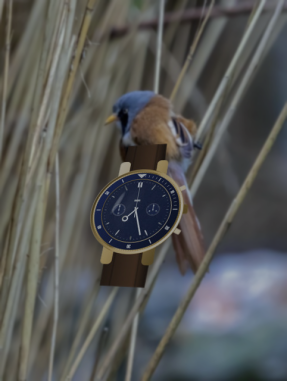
7:27
